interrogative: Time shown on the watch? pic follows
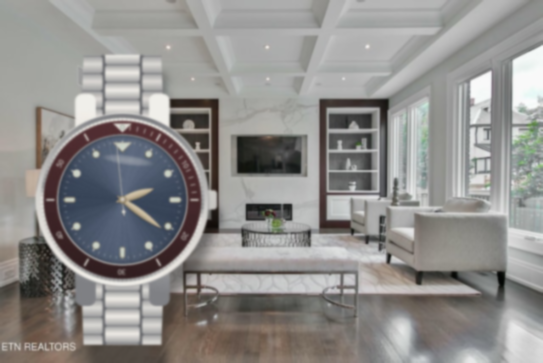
2:20:59
